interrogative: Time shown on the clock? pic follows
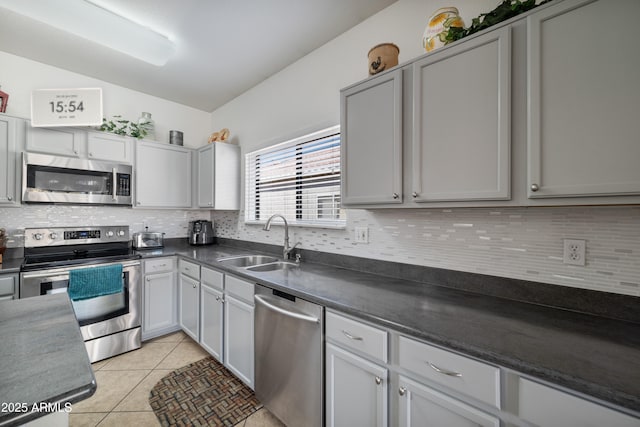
15:54
